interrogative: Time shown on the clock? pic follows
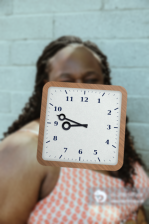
8:48
